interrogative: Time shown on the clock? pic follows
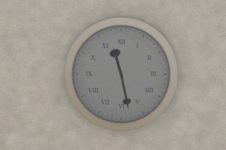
11:28
